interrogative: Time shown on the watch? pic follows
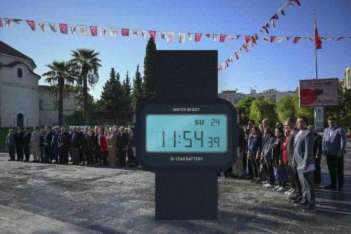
11:54:39
